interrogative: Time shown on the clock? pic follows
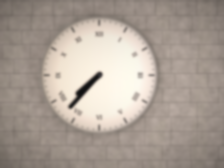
7:37
